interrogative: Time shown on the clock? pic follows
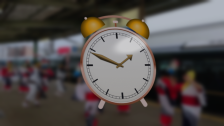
1:49
